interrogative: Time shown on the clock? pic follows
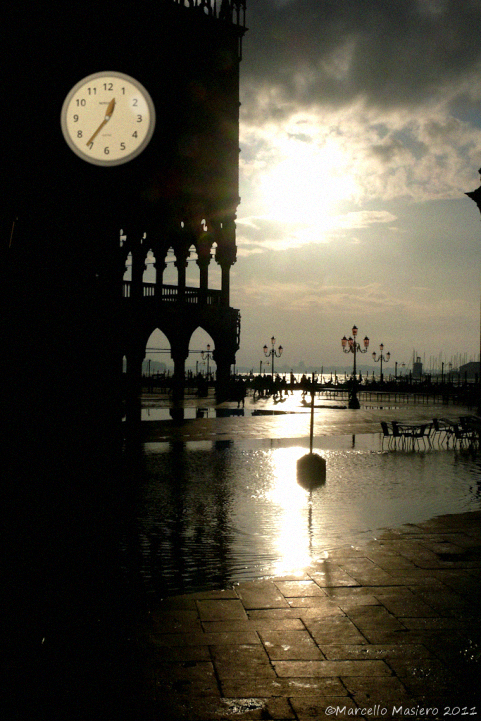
12:36
